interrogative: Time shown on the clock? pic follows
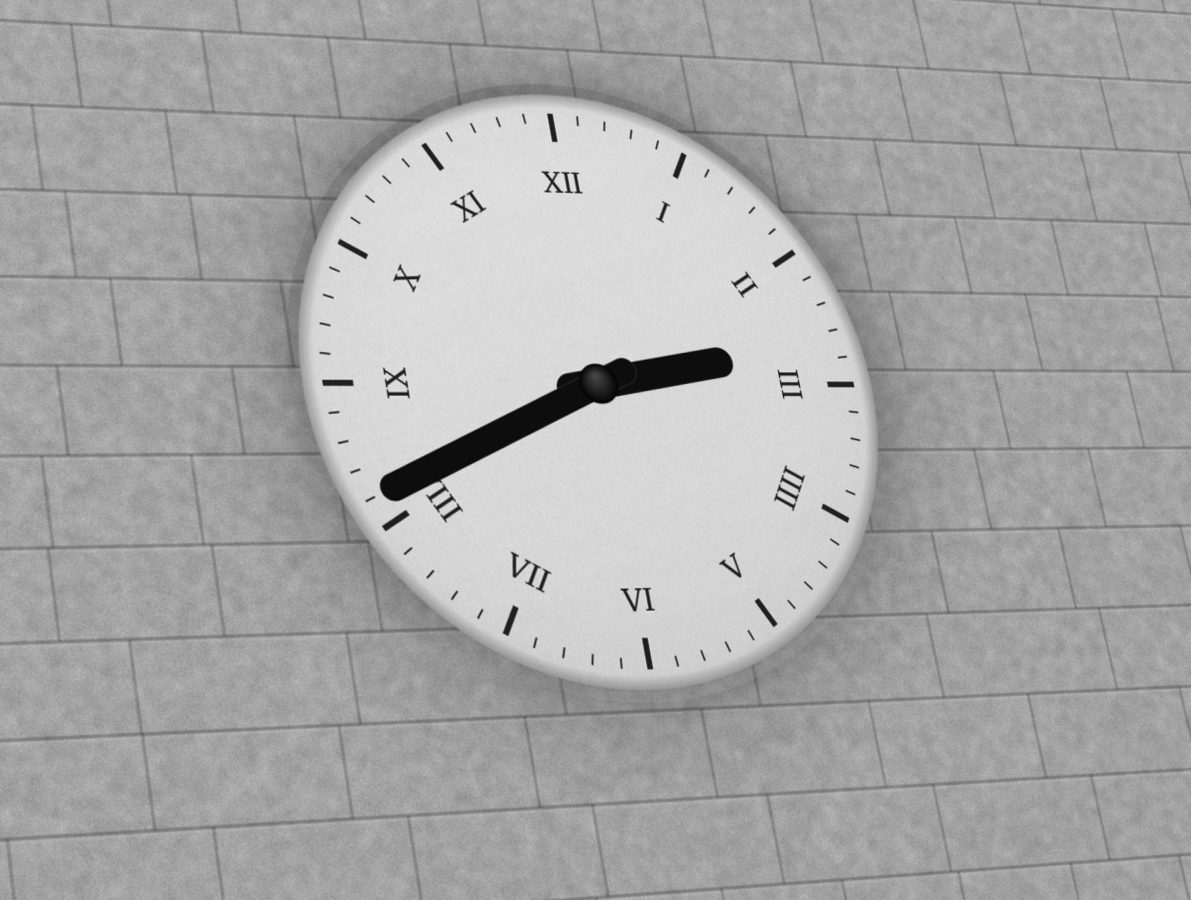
2:41
